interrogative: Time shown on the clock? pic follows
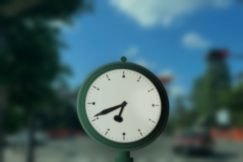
6:41
